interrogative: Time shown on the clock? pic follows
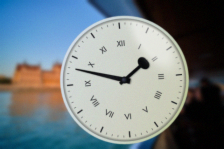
1:48
